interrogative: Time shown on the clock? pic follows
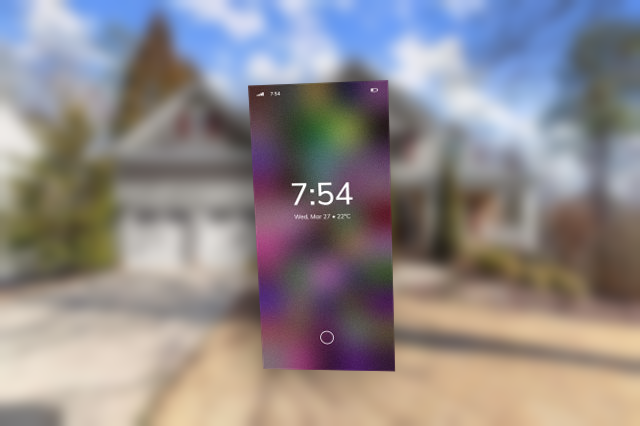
7:54
